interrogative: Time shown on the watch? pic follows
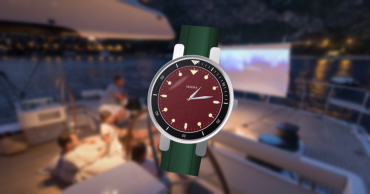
1:13
